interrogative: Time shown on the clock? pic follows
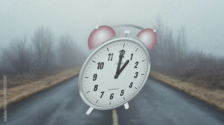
1:00
